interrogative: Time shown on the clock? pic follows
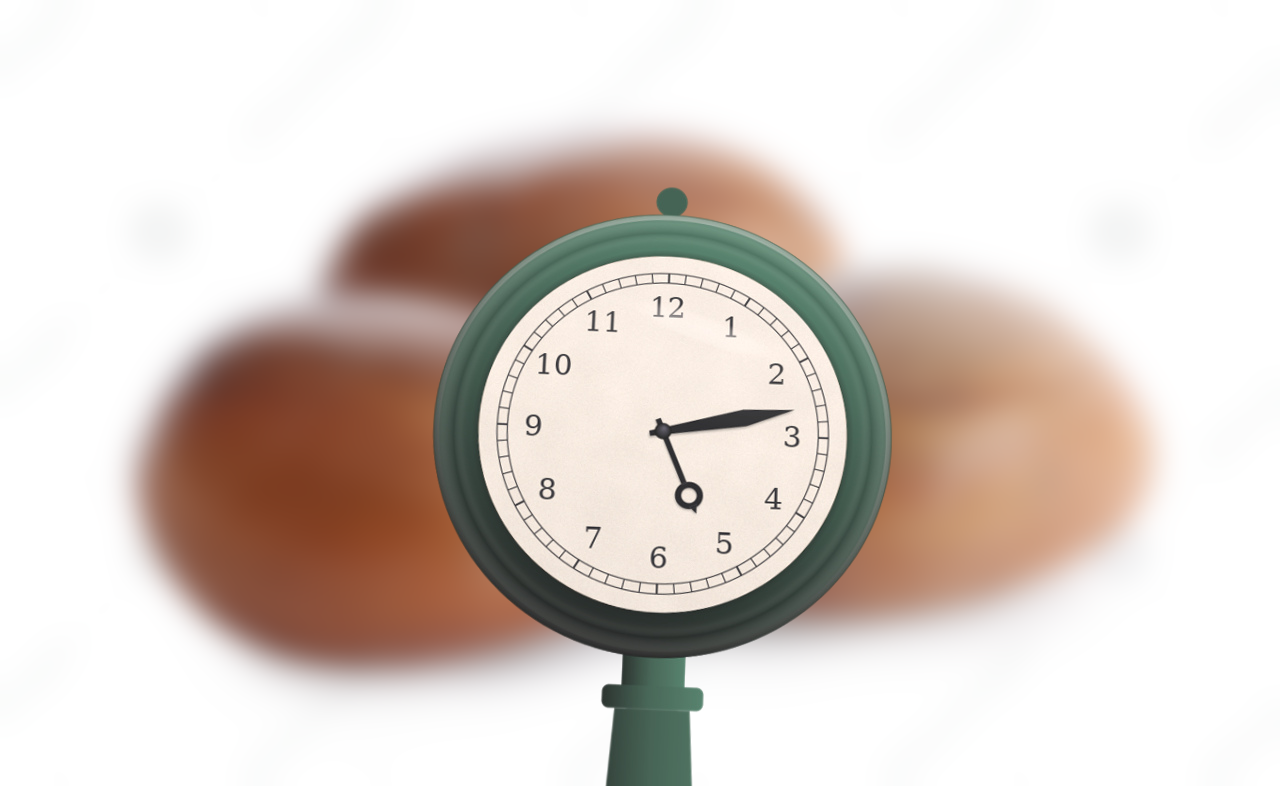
5:13
